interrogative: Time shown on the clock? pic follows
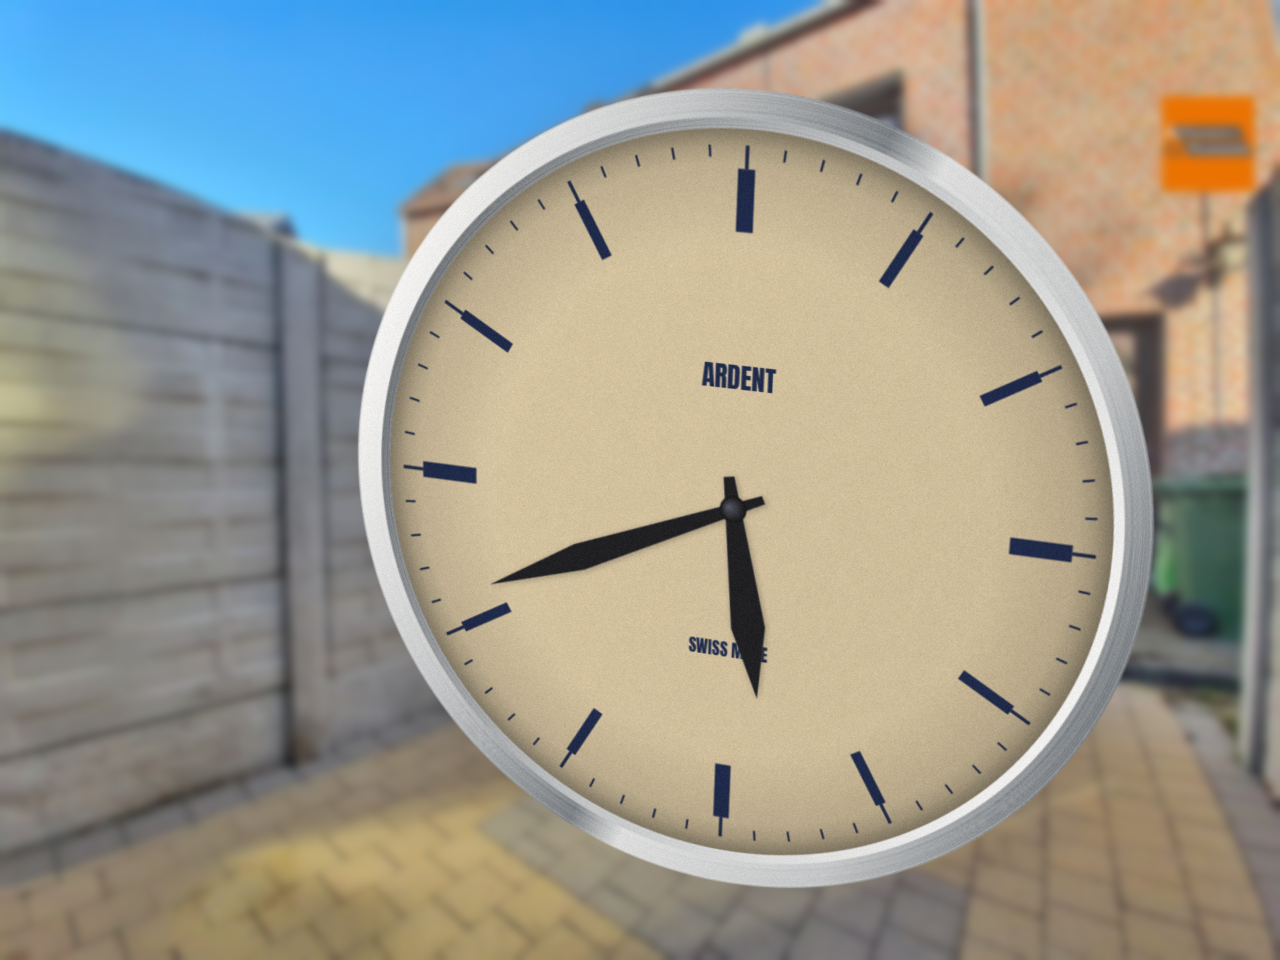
5:41
